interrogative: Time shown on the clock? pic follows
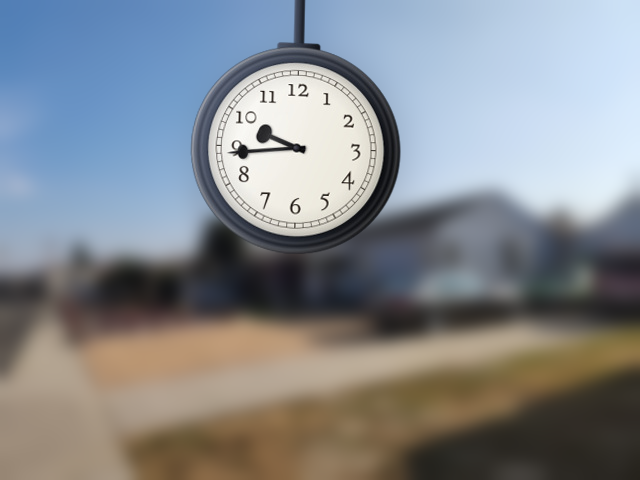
9:44
